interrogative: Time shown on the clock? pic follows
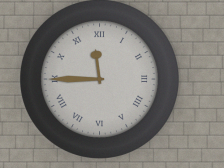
11:45
